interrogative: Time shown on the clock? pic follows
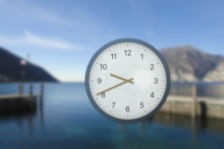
9:41
